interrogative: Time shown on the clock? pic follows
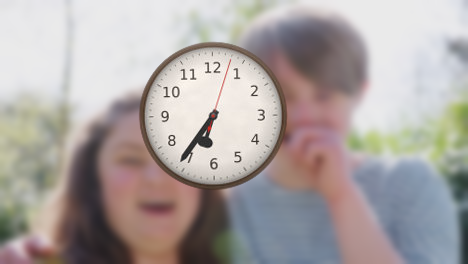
6:36:03
